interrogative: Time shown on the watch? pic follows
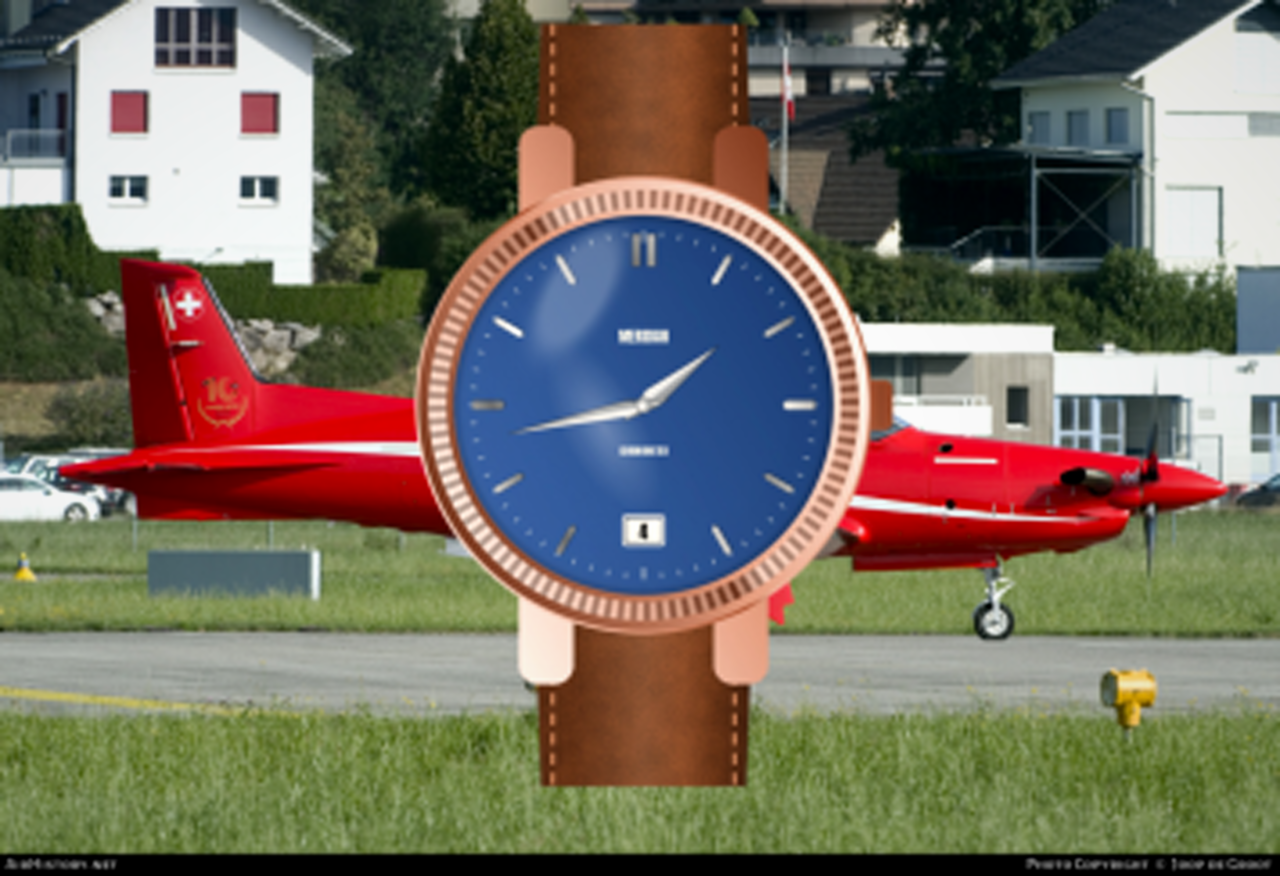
1:43
